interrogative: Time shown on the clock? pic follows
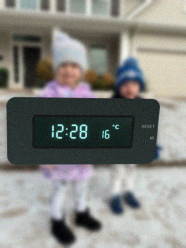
12:28
